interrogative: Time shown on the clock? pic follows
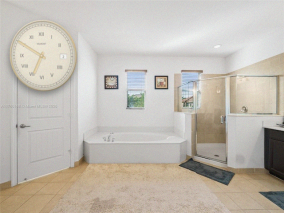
6:50
